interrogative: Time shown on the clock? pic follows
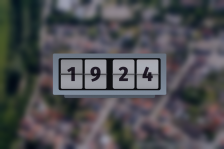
19:24
